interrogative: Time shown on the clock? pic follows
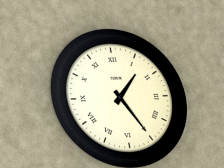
1:25
